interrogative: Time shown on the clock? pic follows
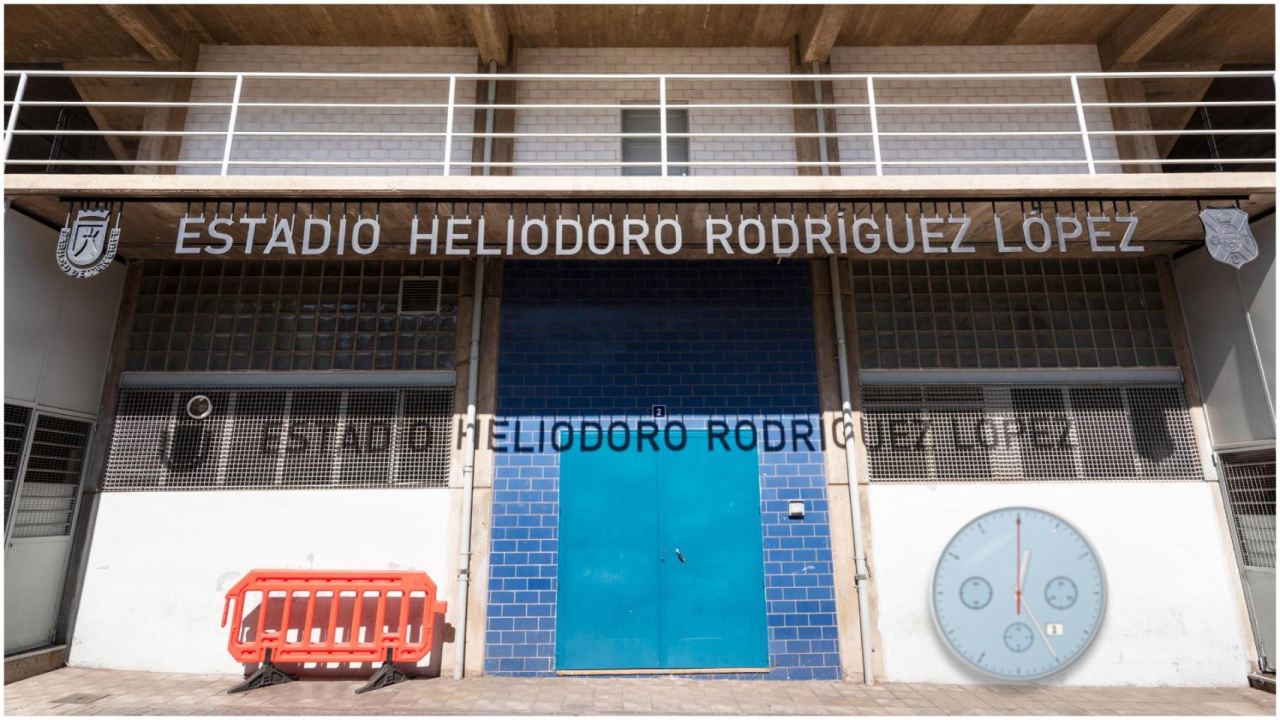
12:25
